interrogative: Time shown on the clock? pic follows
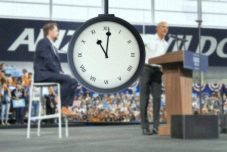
11:01
